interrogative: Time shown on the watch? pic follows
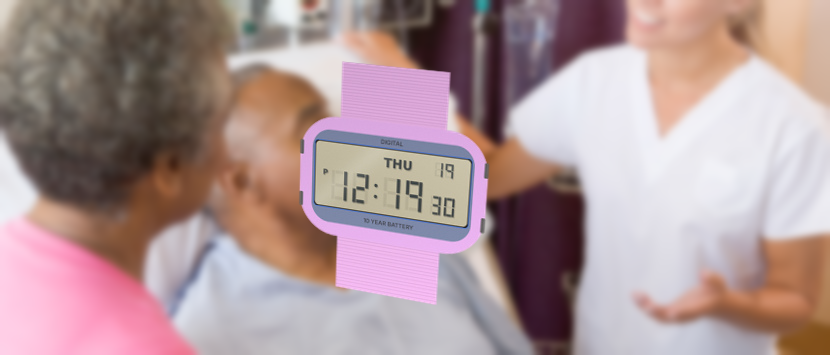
12:19:30
